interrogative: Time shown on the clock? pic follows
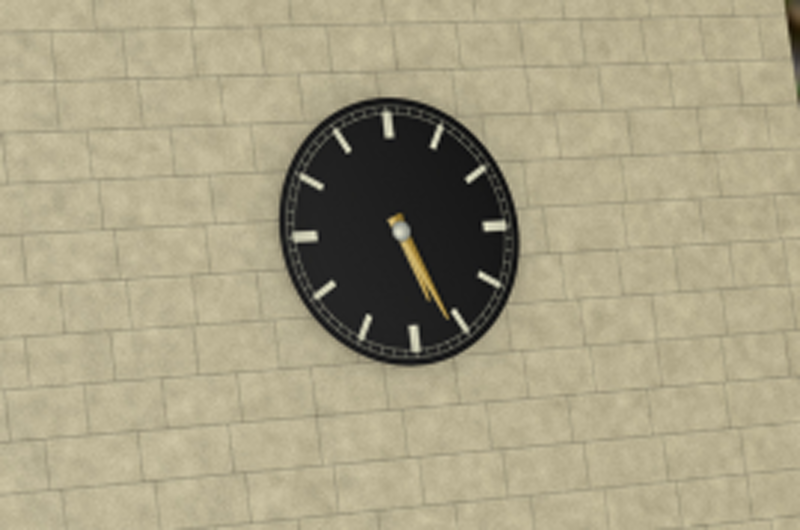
5:26
